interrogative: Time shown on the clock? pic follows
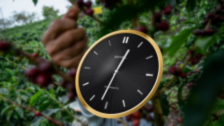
12:32
